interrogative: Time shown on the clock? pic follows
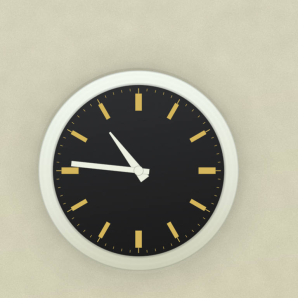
10:46
